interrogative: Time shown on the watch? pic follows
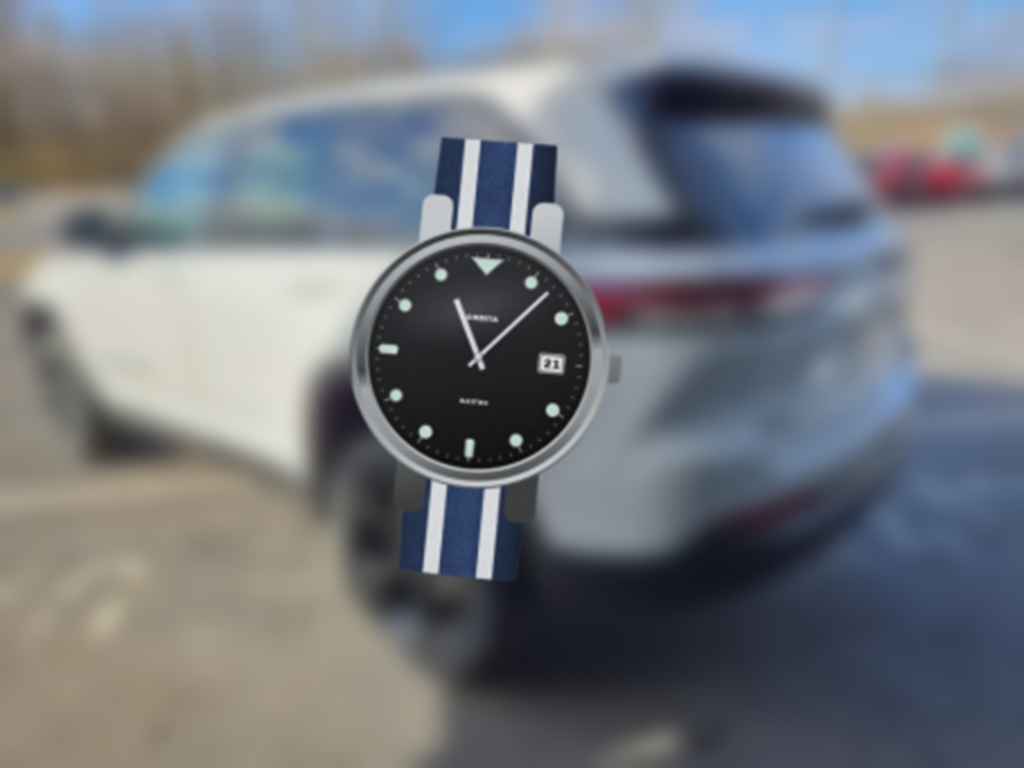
11:07
